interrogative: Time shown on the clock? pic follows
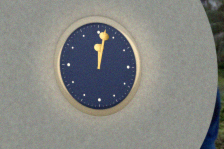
12:02
